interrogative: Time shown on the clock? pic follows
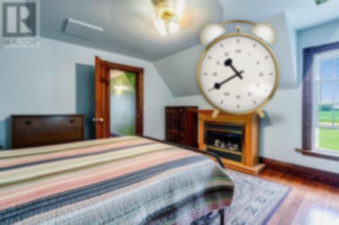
10:40
